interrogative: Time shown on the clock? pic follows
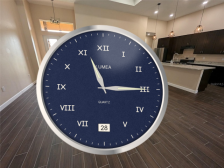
11:15
